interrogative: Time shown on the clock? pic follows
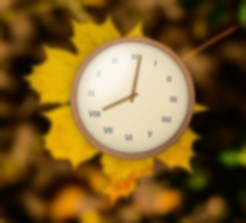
8:01
